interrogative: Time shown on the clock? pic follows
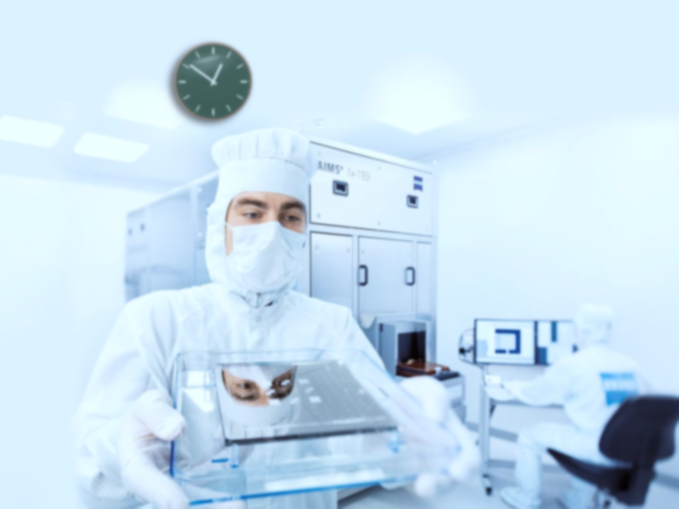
12:51
